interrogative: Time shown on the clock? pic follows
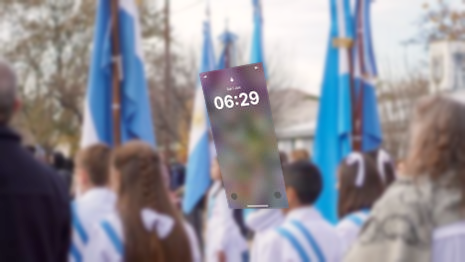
6:29
